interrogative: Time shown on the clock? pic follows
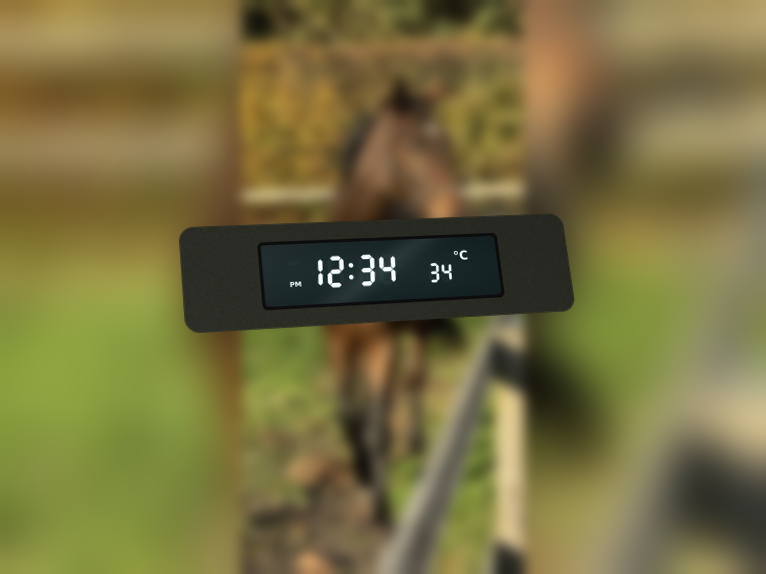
12:34
